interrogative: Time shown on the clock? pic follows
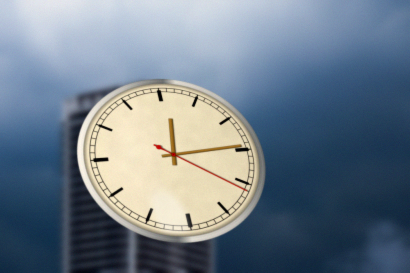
12:14:21
